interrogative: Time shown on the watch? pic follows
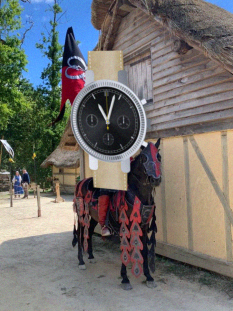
11:03
